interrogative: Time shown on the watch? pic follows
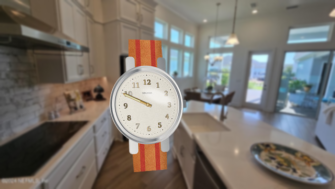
9:49
